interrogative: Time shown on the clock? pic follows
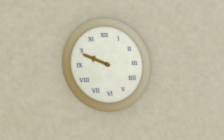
9:49
